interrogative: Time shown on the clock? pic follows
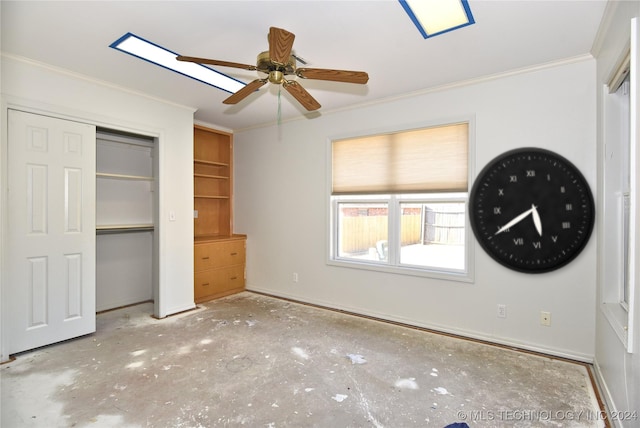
5:40
